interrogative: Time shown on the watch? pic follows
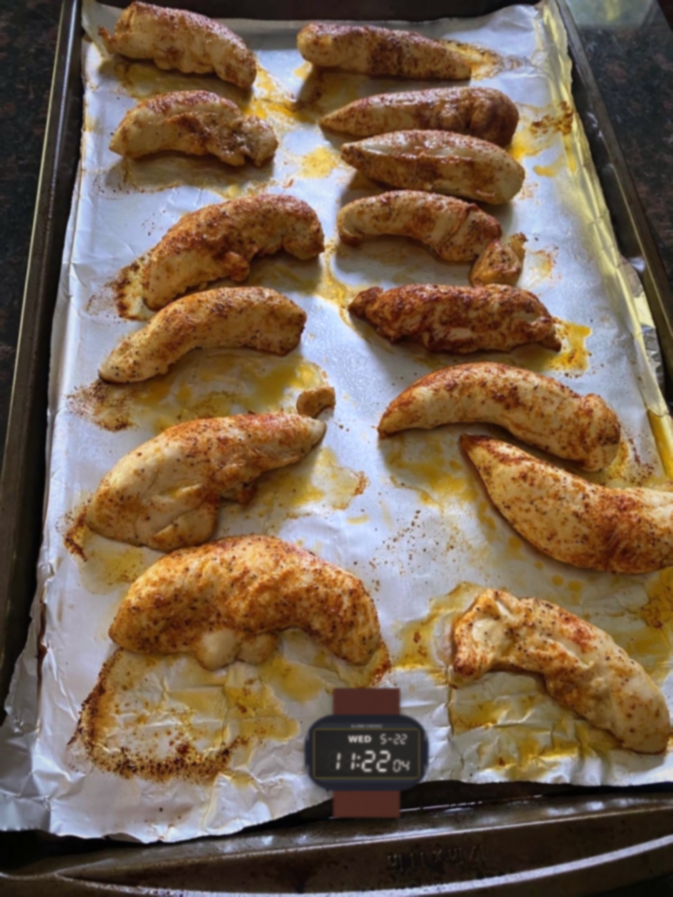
11:22:04
